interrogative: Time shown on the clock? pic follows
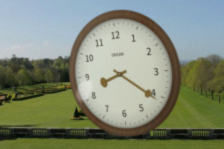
8:21
